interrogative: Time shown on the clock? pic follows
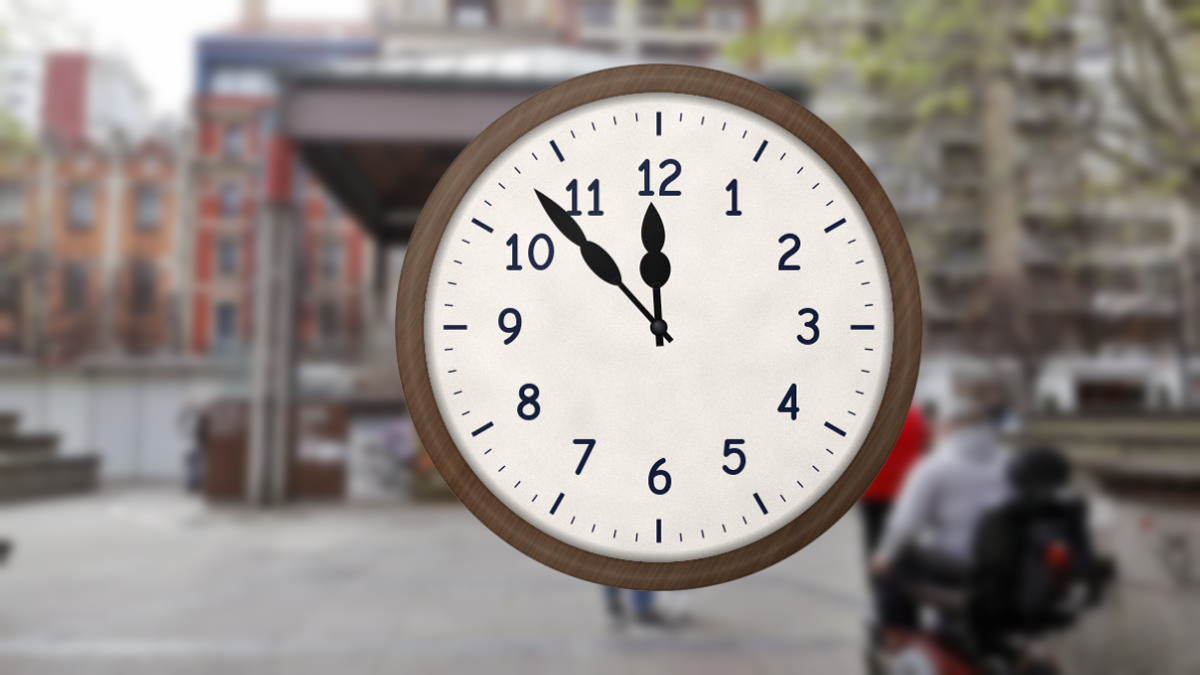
11:53
